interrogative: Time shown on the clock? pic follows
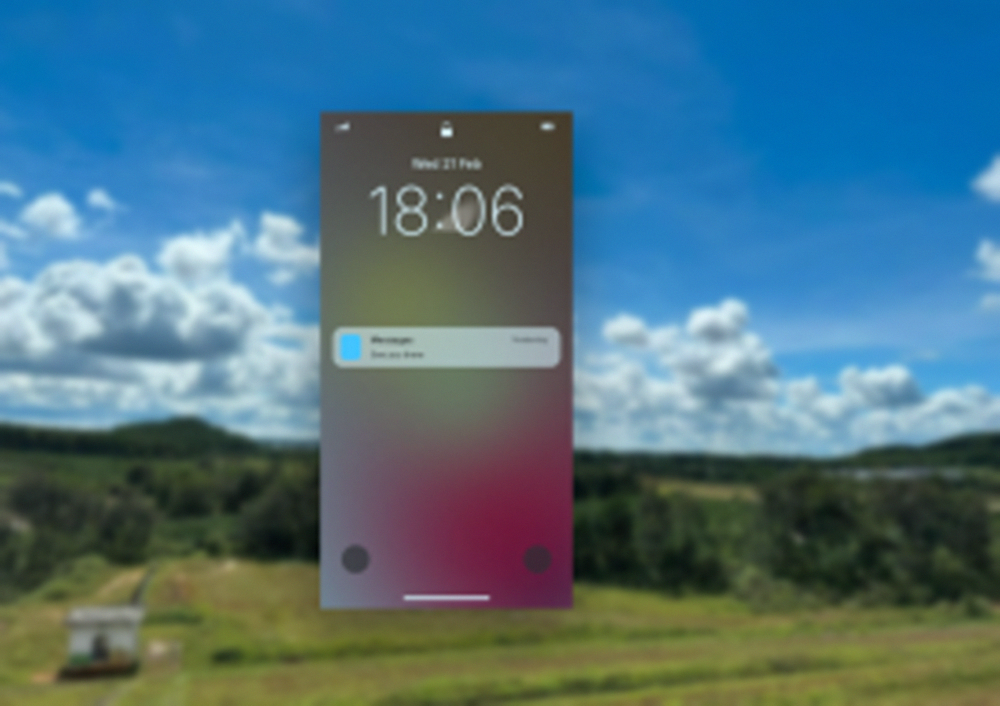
18:06
